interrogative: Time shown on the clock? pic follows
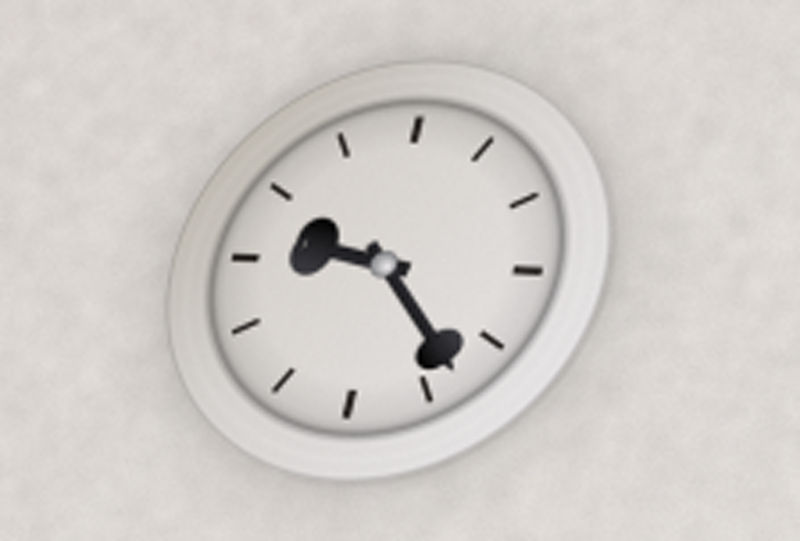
9:23
